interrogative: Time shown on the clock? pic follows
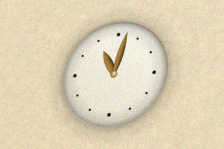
11:02
